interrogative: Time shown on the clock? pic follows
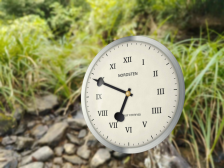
6:49
